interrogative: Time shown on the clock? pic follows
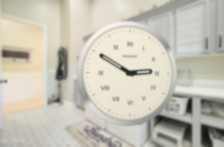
2:50
